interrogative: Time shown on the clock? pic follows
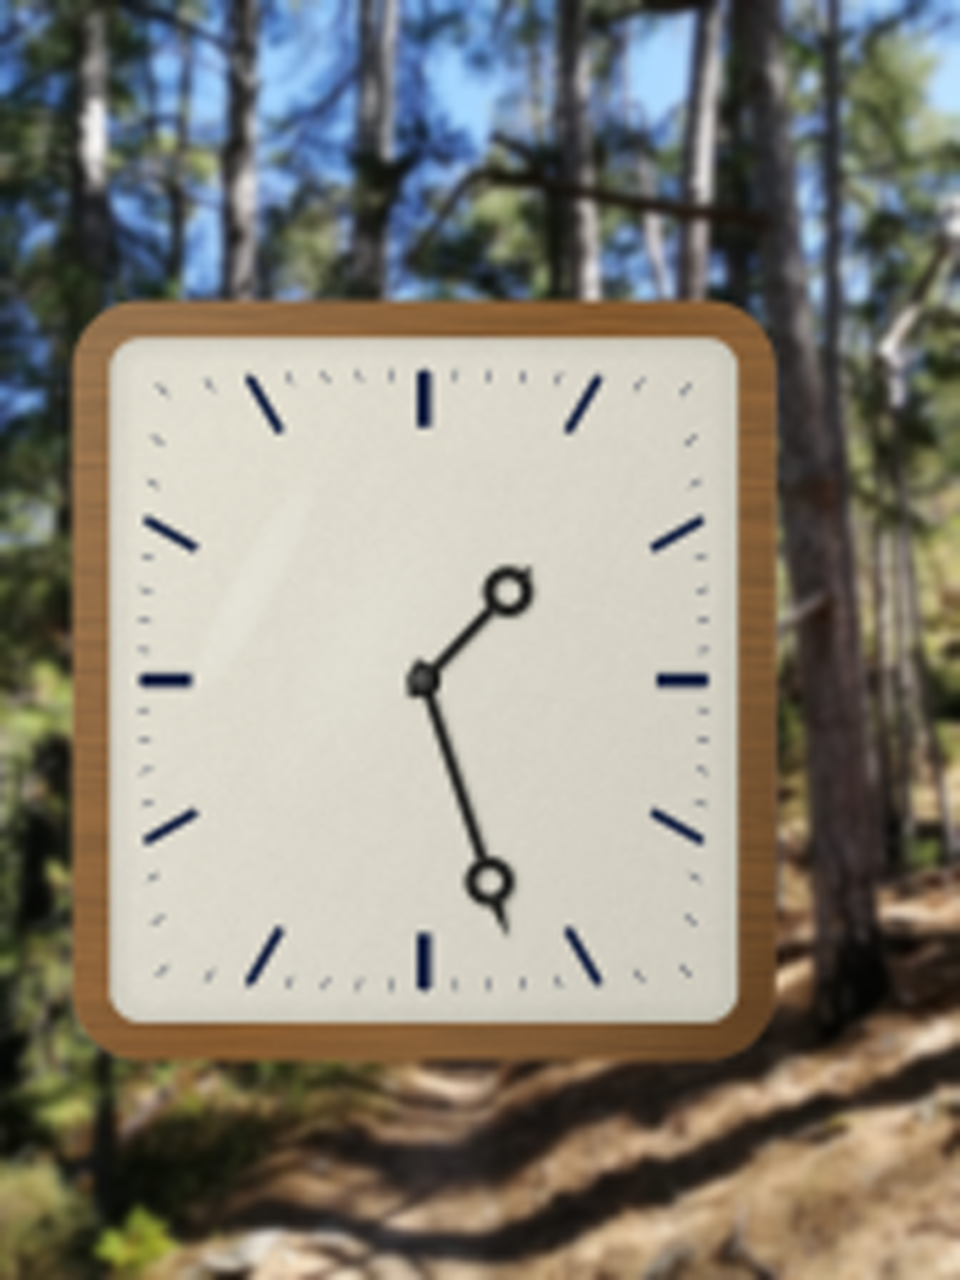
1:27
